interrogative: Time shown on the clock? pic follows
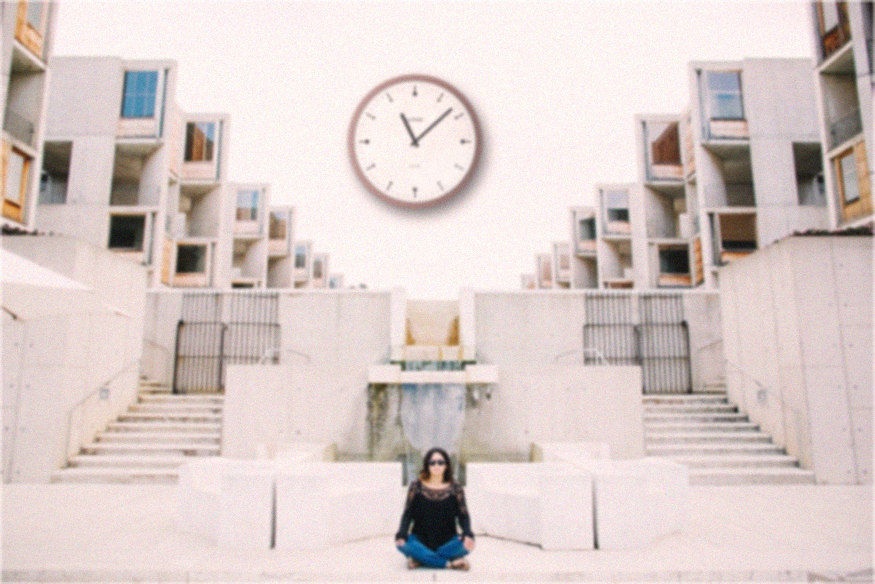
11:08
